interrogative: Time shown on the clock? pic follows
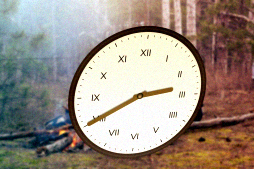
2:40
